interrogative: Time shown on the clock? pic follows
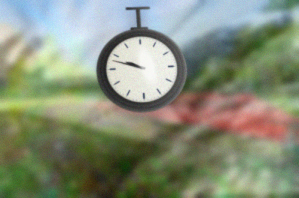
9:48
